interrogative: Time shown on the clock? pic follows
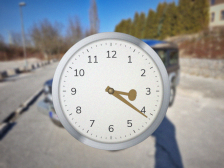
3:21
